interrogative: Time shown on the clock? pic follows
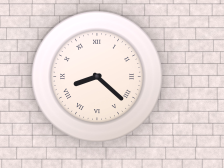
8:22
